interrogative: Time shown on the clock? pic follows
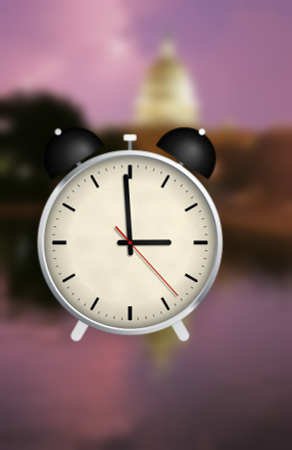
2:59:23
